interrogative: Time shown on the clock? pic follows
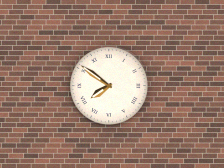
7:51
